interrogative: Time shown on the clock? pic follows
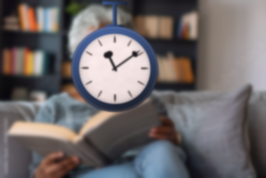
11:09
